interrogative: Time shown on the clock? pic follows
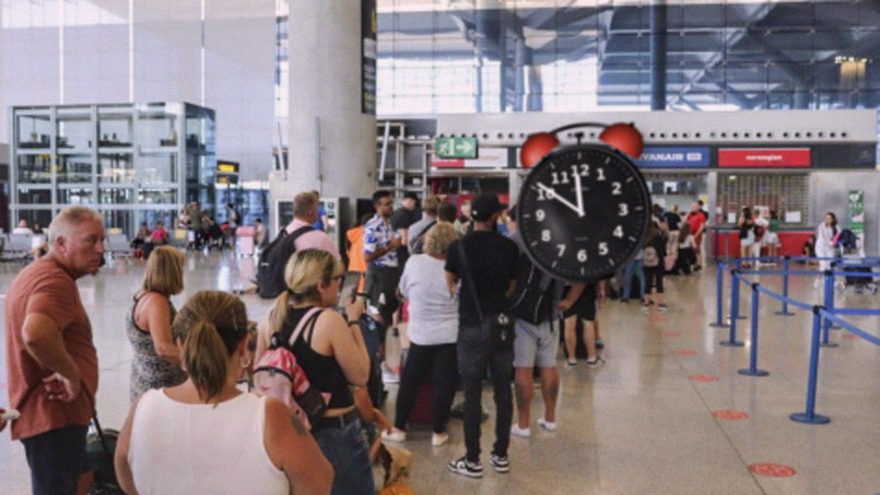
11:51
